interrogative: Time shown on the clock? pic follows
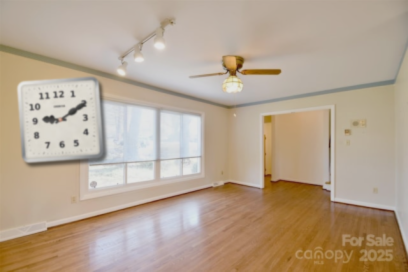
9:10
